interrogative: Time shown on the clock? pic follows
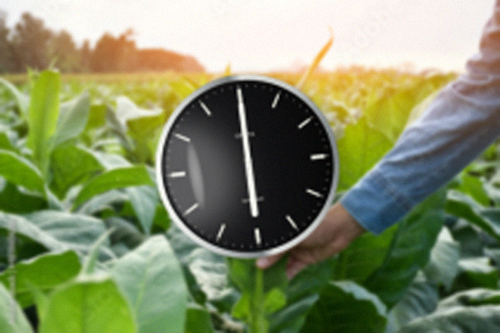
6:00
